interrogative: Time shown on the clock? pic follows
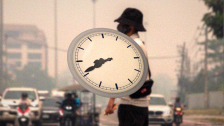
8:41
